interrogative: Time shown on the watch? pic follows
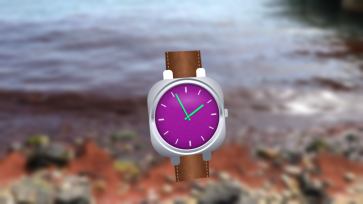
1:56
